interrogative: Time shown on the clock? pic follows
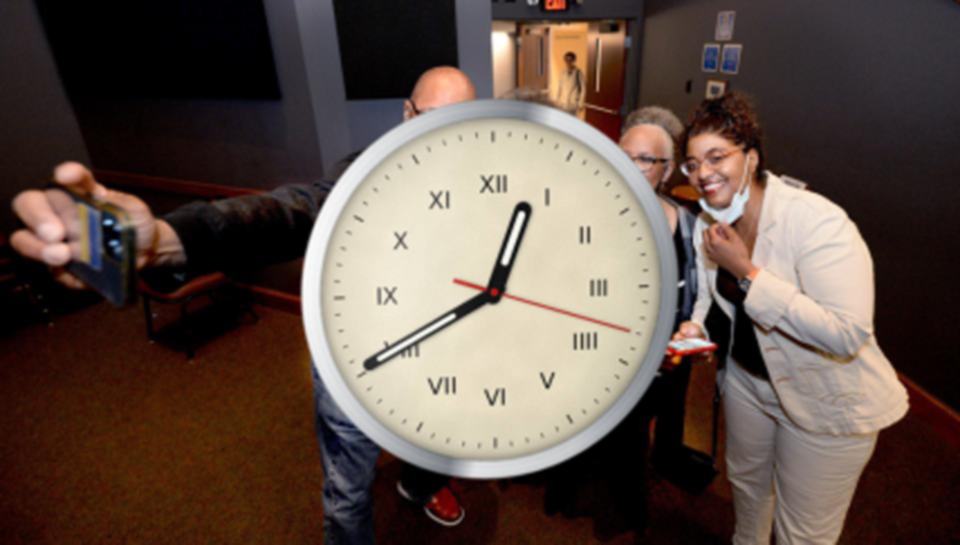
12:40:18
